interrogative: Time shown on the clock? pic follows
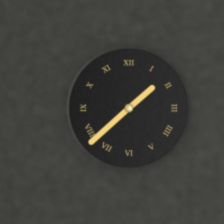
1:38
